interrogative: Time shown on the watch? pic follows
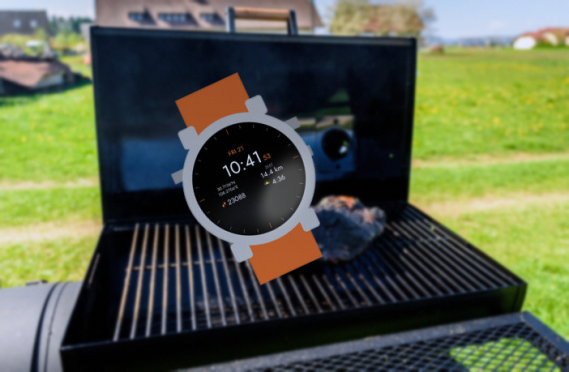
10:41
